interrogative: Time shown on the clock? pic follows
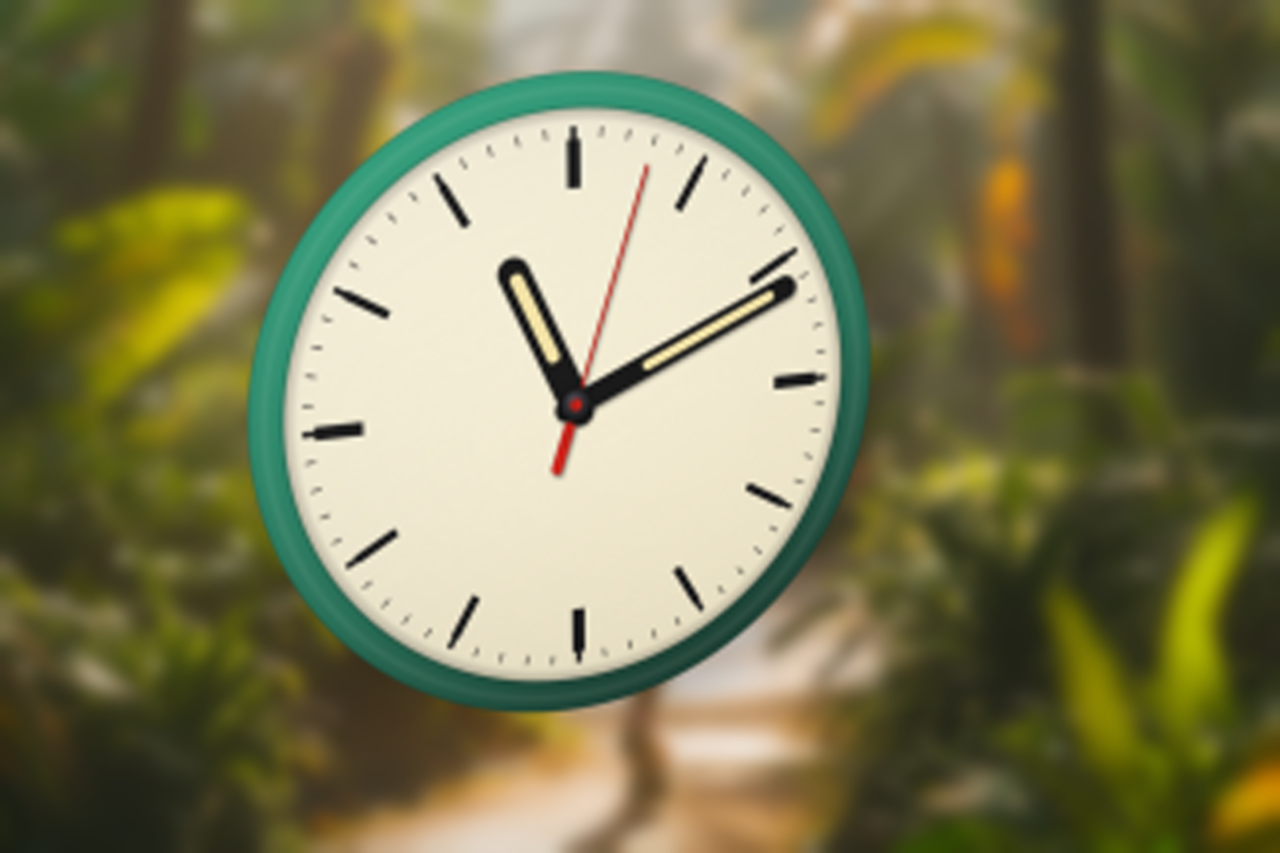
11:11:03
